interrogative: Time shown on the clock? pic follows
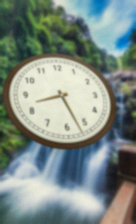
8:27
